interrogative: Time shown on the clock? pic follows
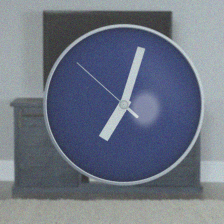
7:02:52
